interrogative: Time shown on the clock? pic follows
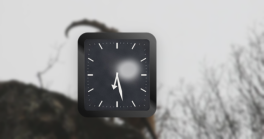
6:28
